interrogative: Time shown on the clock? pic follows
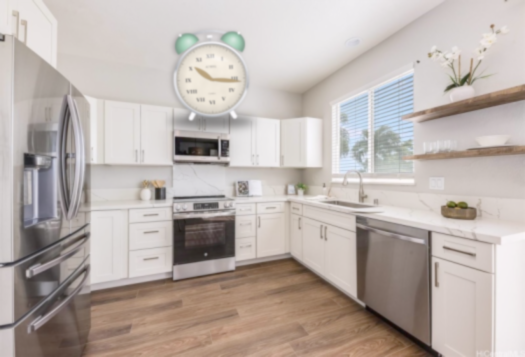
10:16
